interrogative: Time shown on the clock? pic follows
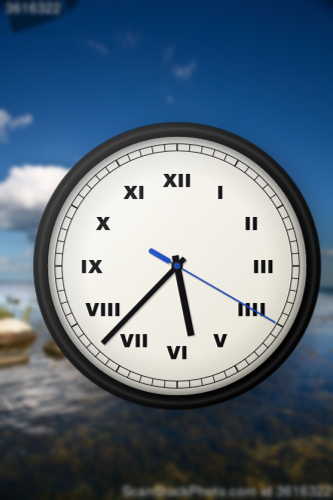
5:37:20
